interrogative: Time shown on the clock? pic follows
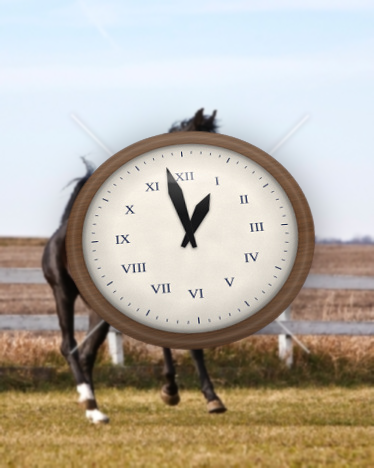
12:58
